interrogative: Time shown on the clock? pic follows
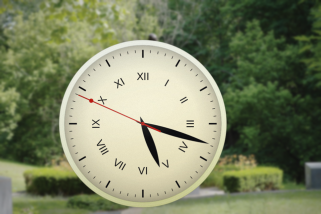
5:17:49
